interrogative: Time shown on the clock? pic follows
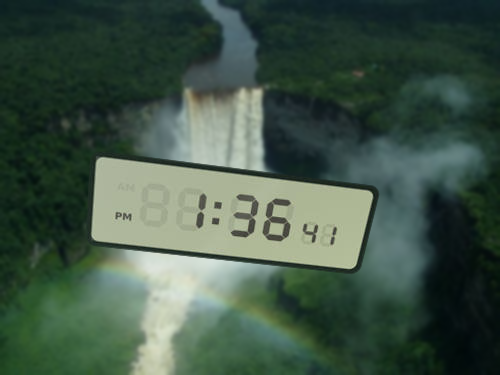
1:36:41
